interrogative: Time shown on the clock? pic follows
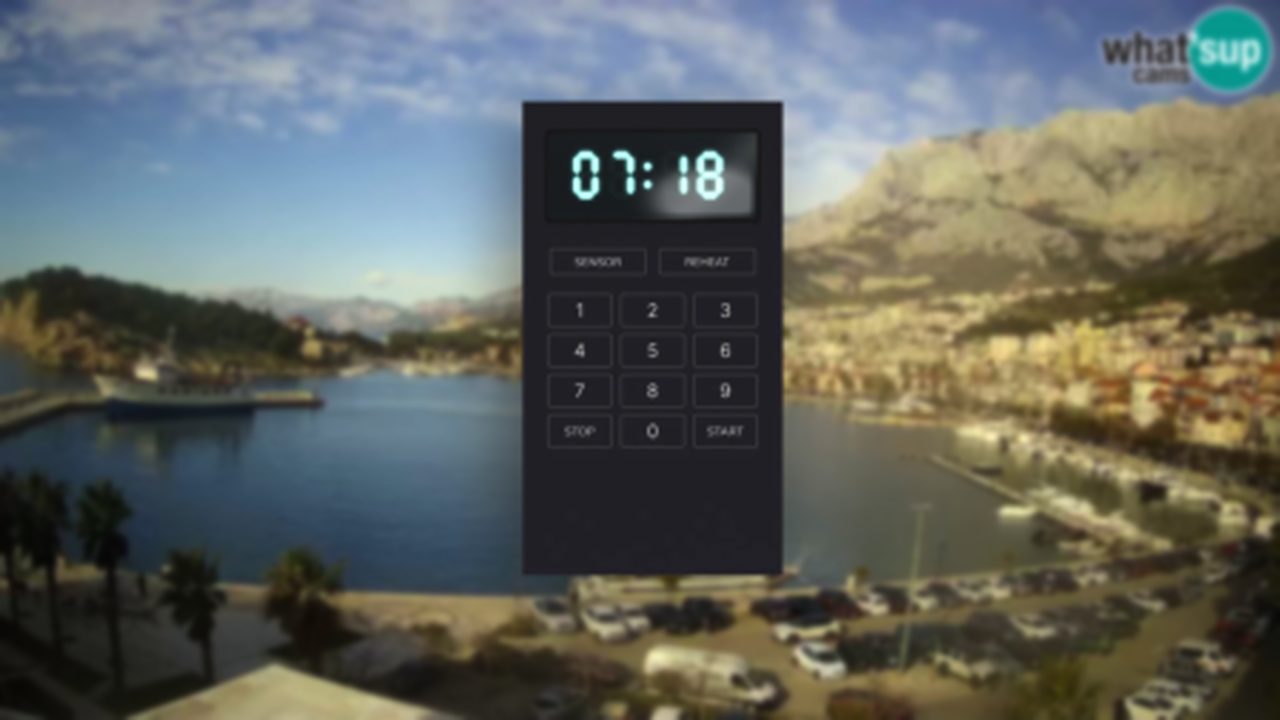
7:18
